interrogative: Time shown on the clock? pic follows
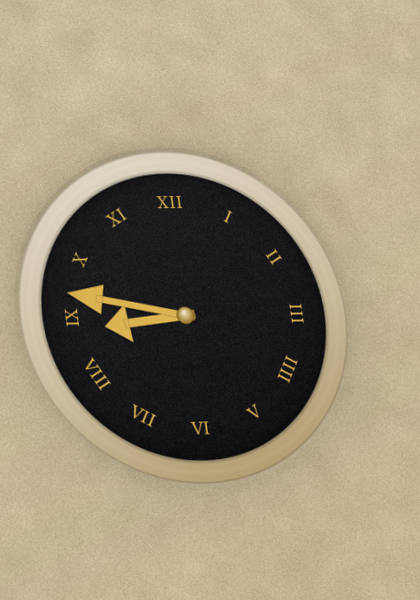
8:47
